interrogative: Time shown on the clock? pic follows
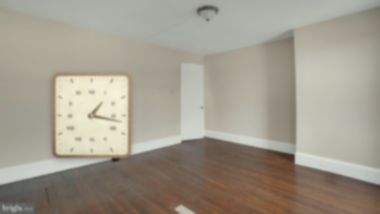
1:17
